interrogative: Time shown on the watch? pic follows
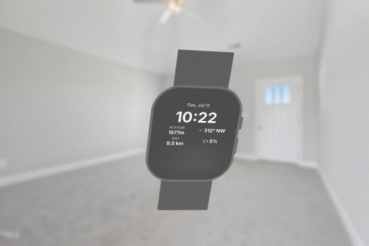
10:22
